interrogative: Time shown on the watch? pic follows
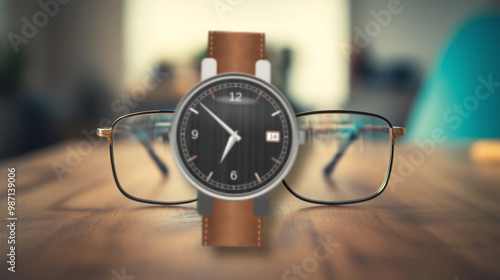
6:52
